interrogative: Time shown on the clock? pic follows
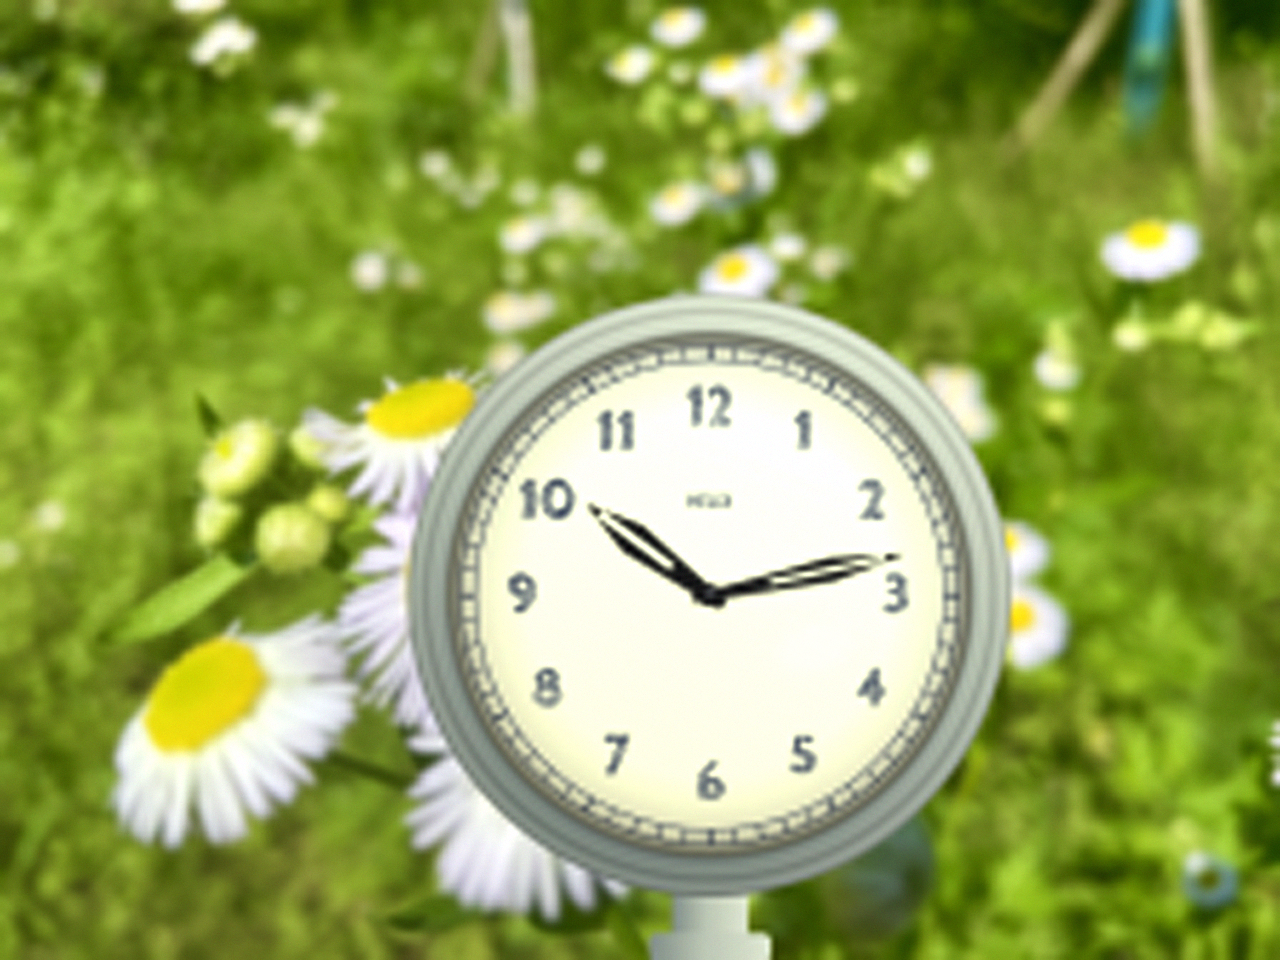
10:13
